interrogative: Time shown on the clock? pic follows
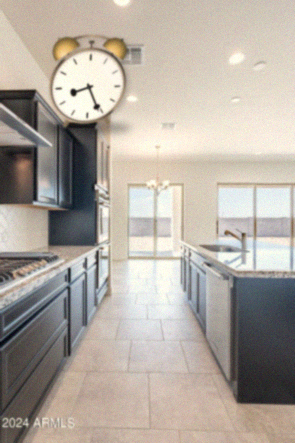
8:26
